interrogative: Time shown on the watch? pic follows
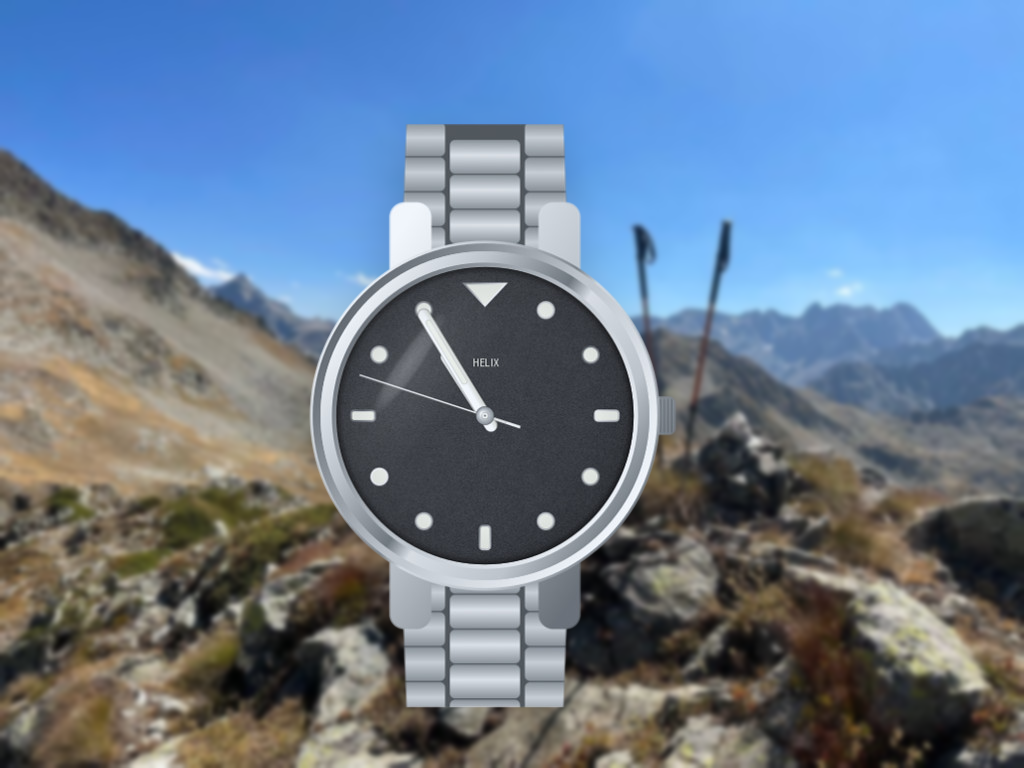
10:54:48
